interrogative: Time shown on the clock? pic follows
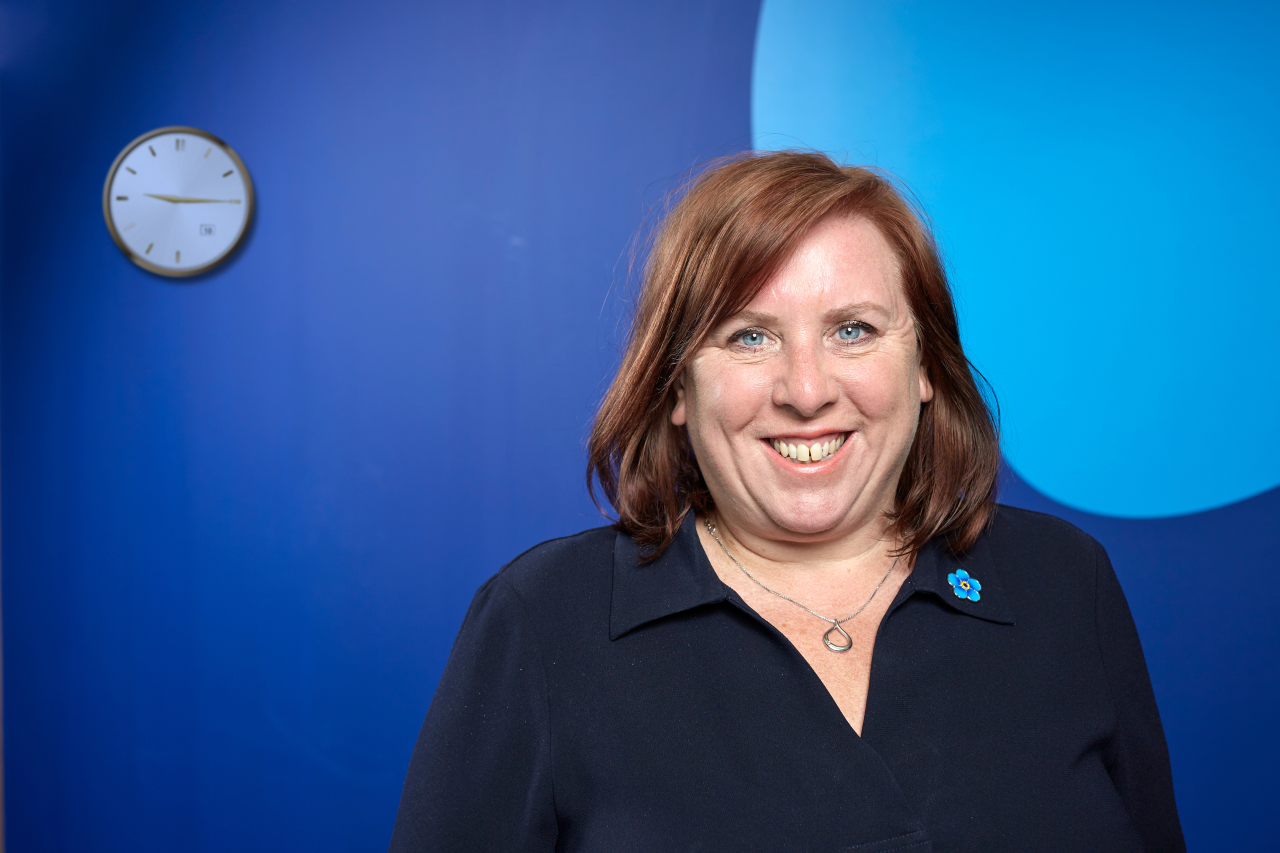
9:15
